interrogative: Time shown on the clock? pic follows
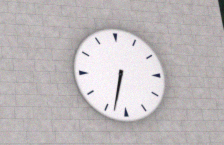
6:33
